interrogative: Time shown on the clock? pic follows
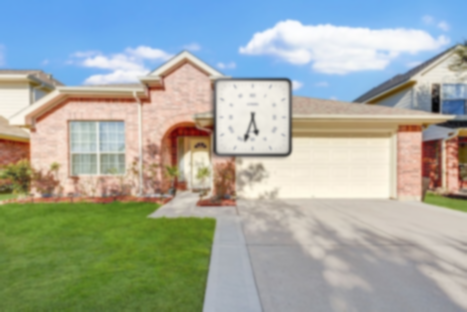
5:33
